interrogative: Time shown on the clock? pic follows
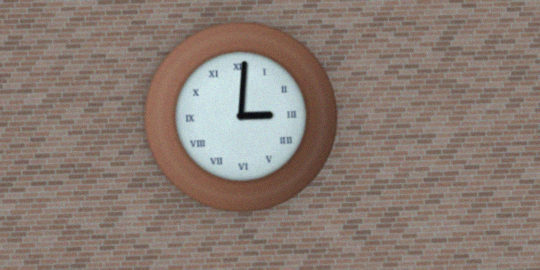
3:01
